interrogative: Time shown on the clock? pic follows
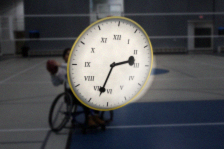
2:33
